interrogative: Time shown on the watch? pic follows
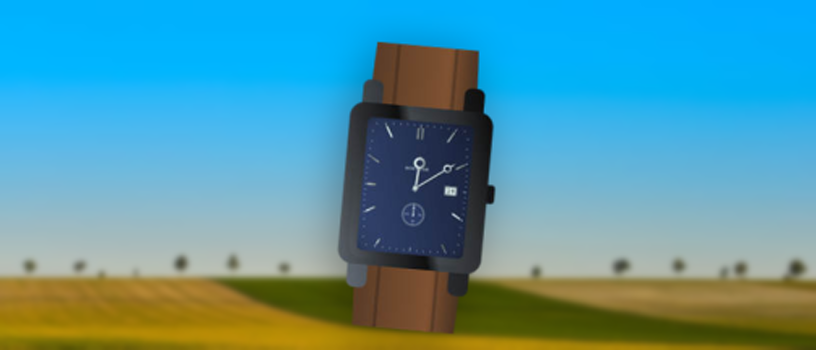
12:09
